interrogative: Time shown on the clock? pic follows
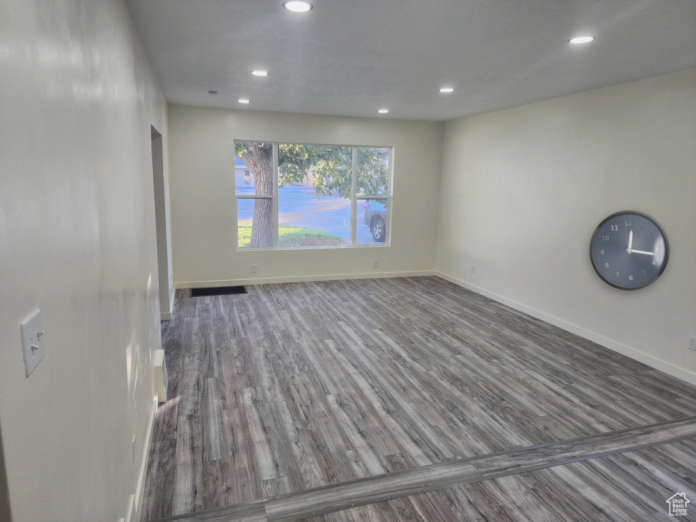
12:17
